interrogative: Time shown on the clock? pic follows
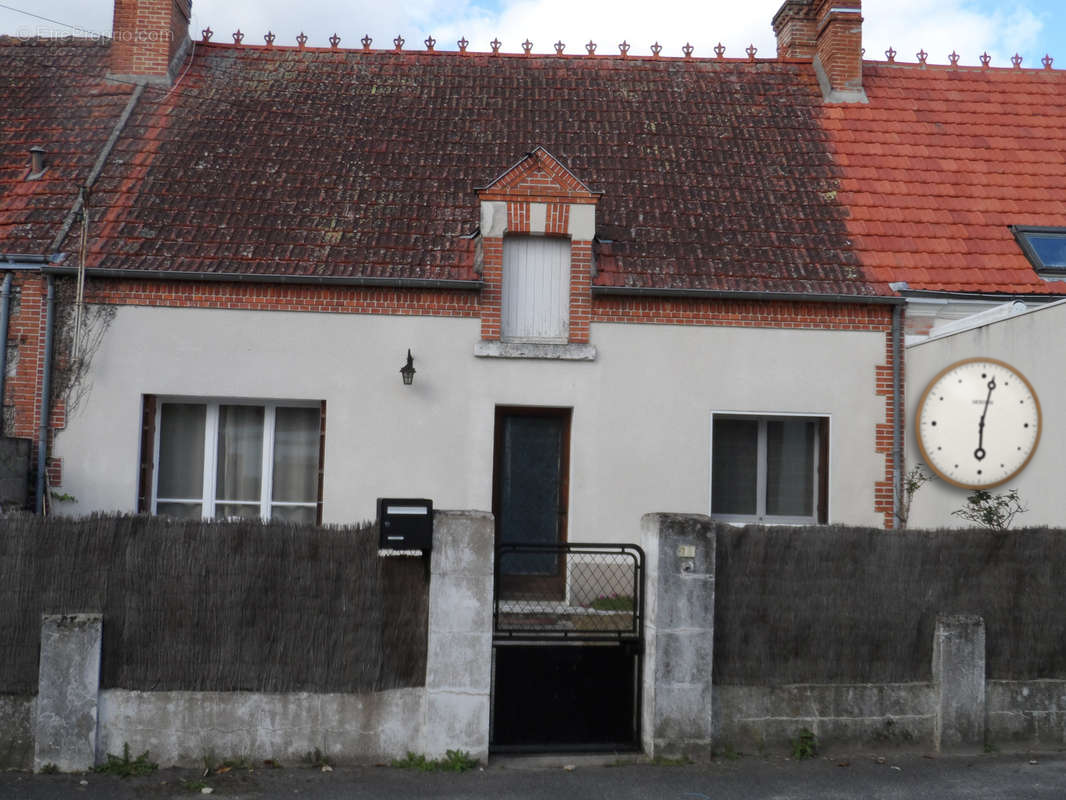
6:02
